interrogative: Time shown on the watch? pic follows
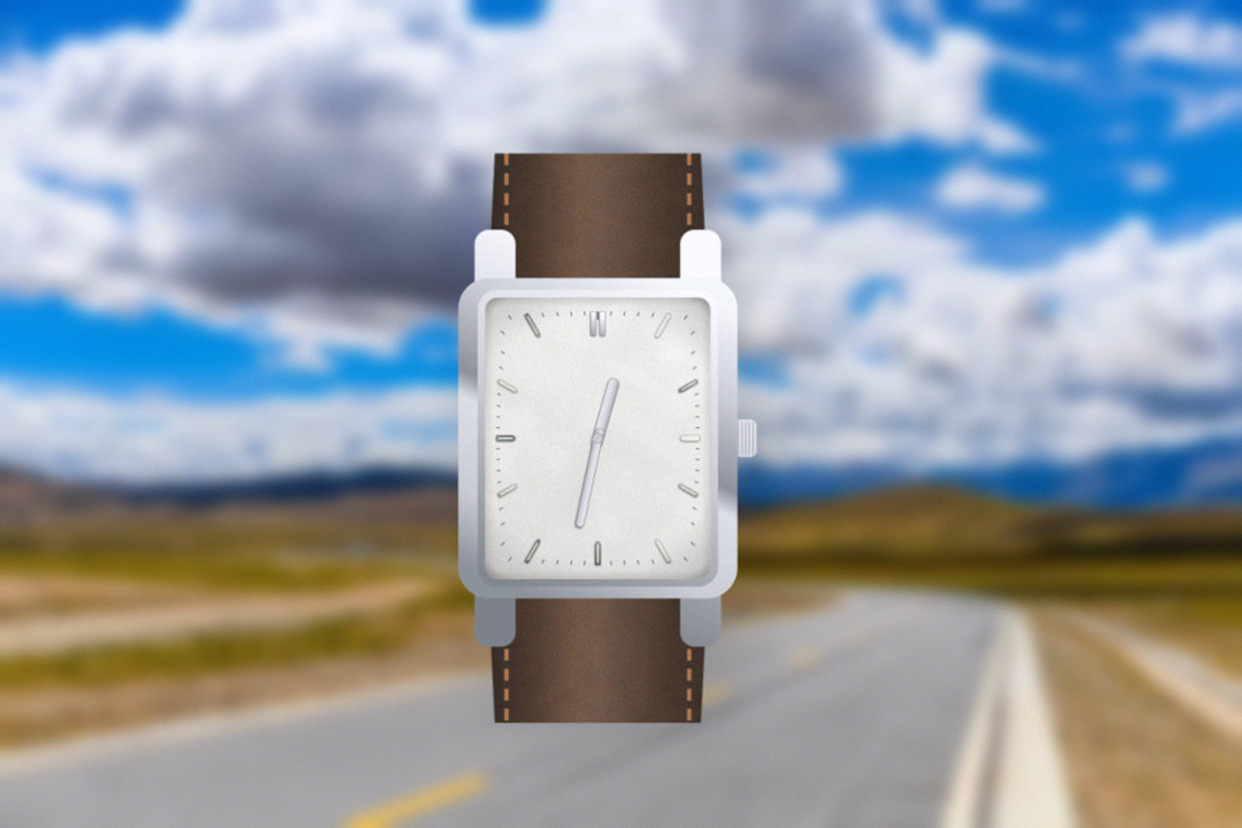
12:32
